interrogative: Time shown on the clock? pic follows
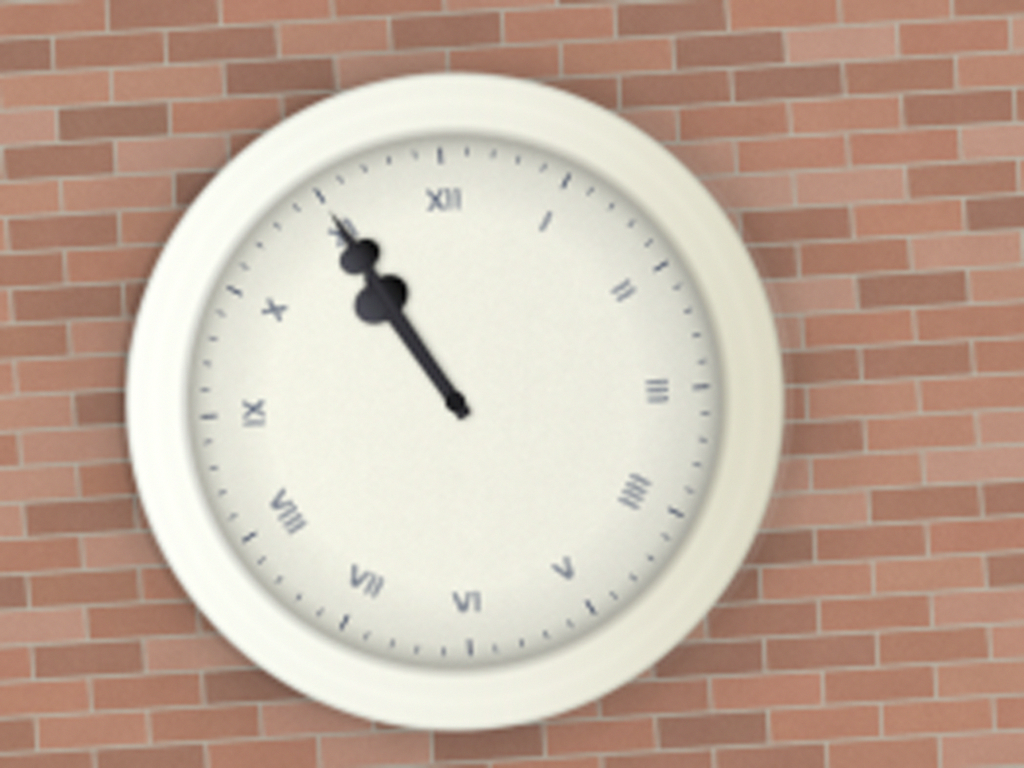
10:55
